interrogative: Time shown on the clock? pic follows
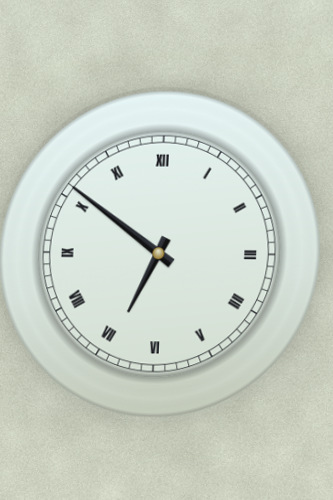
6:51
